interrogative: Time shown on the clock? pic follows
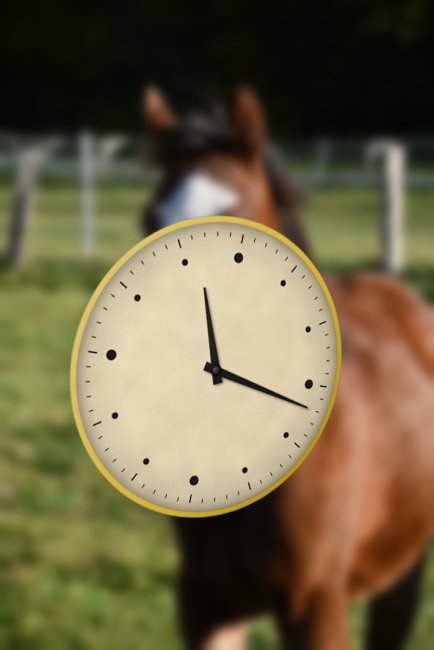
11:17
